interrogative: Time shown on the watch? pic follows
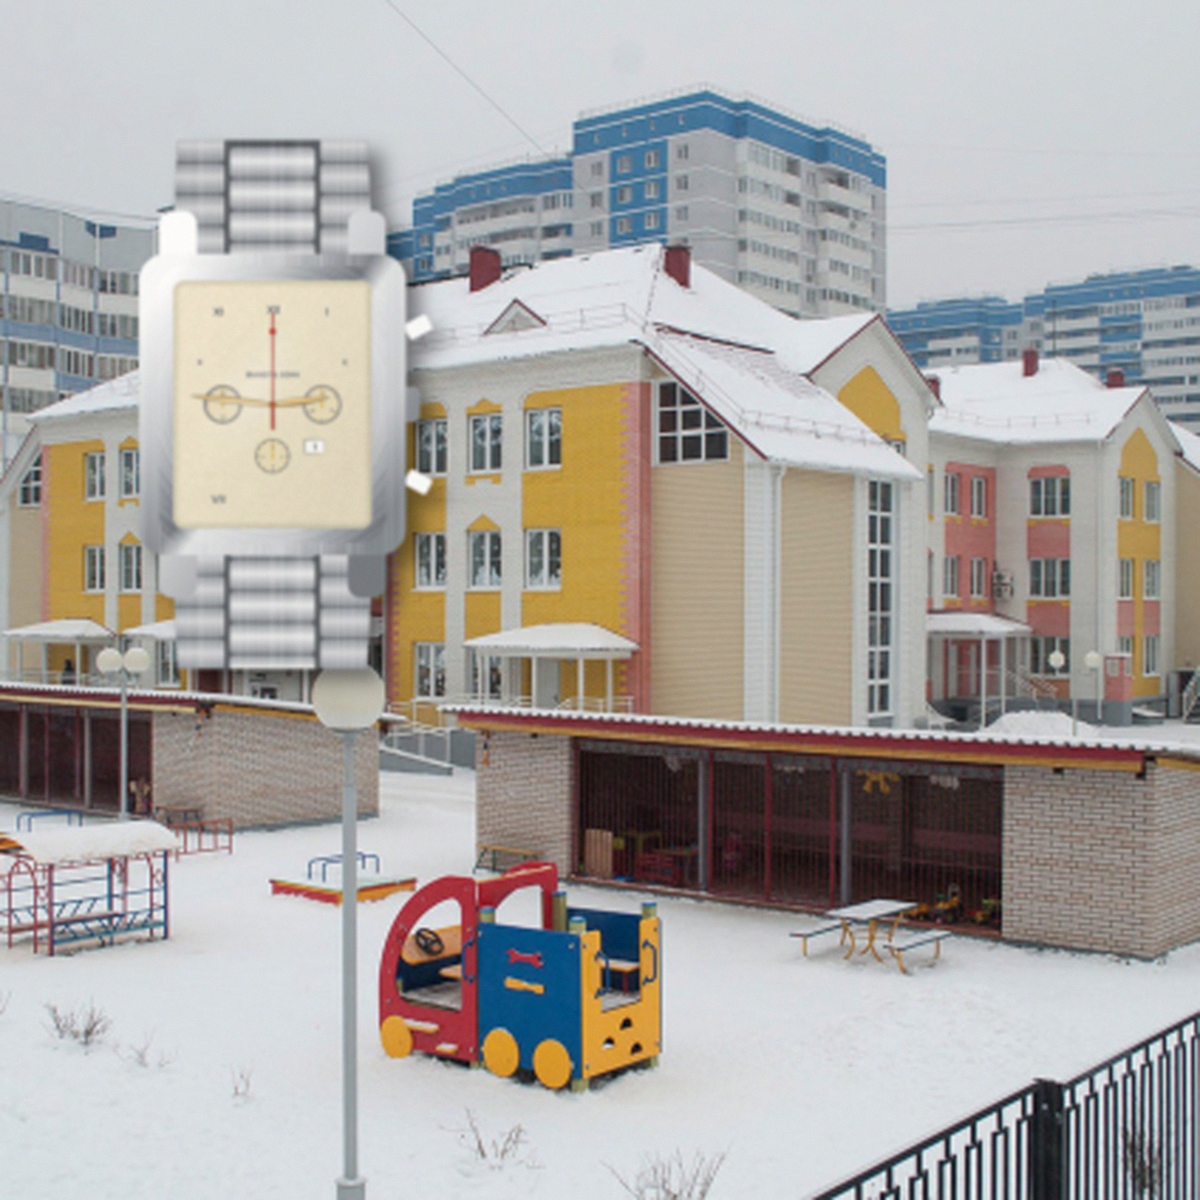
2:46
